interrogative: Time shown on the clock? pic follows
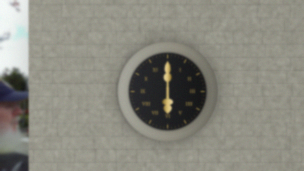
6:00
